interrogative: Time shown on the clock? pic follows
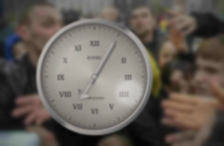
7:05
